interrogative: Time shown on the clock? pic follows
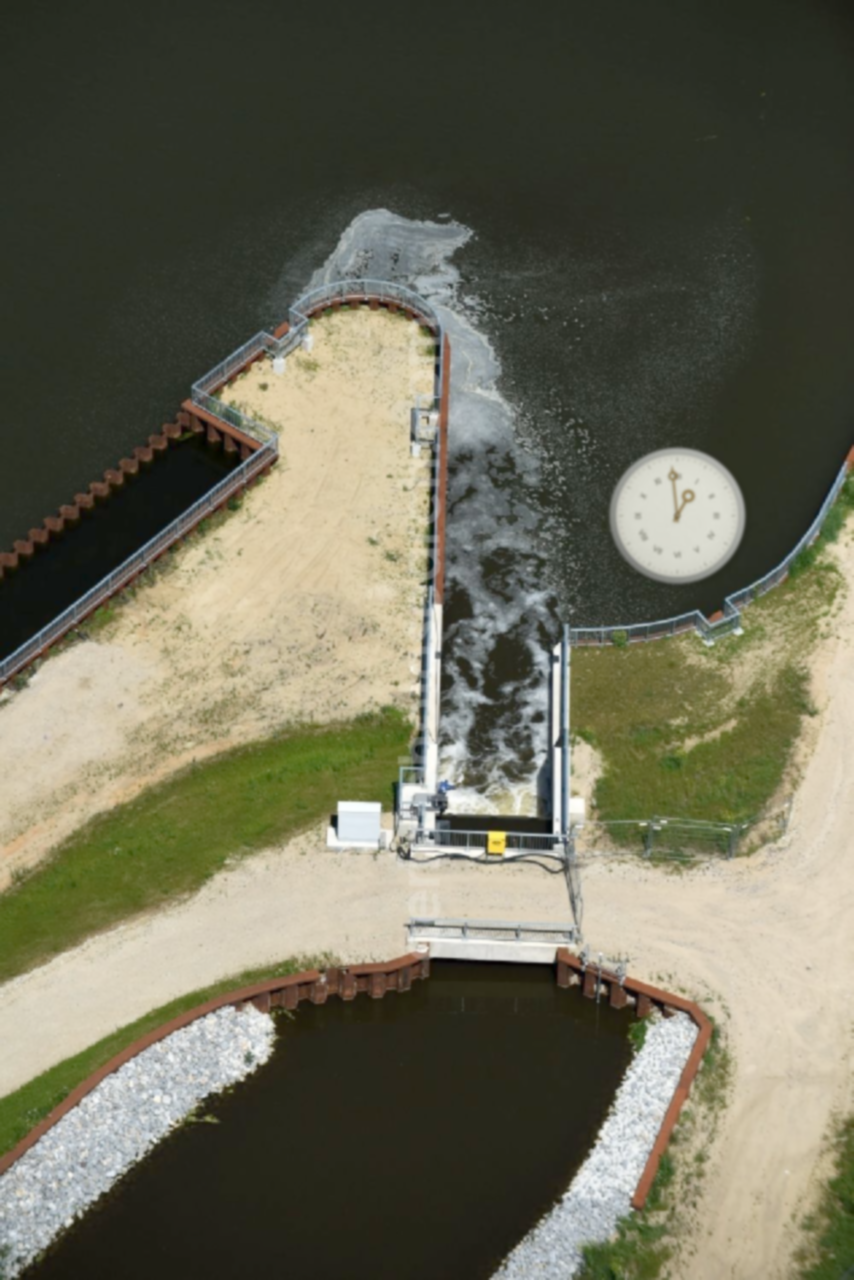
12:59
